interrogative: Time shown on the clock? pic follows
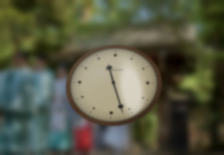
11:27
